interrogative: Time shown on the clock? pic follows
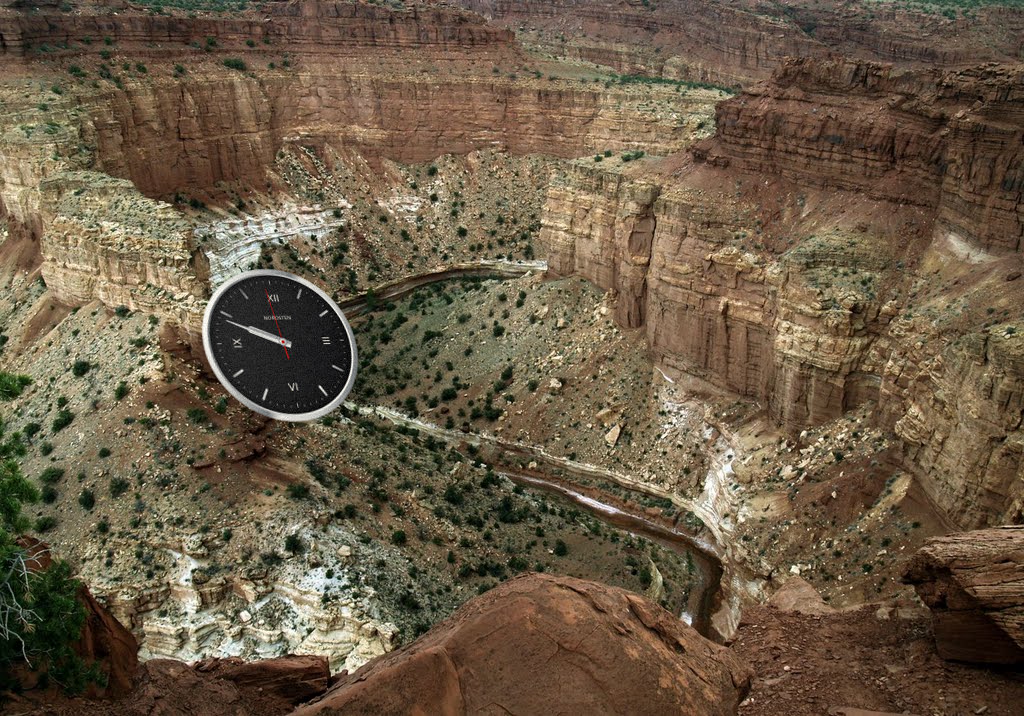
9:48:59
